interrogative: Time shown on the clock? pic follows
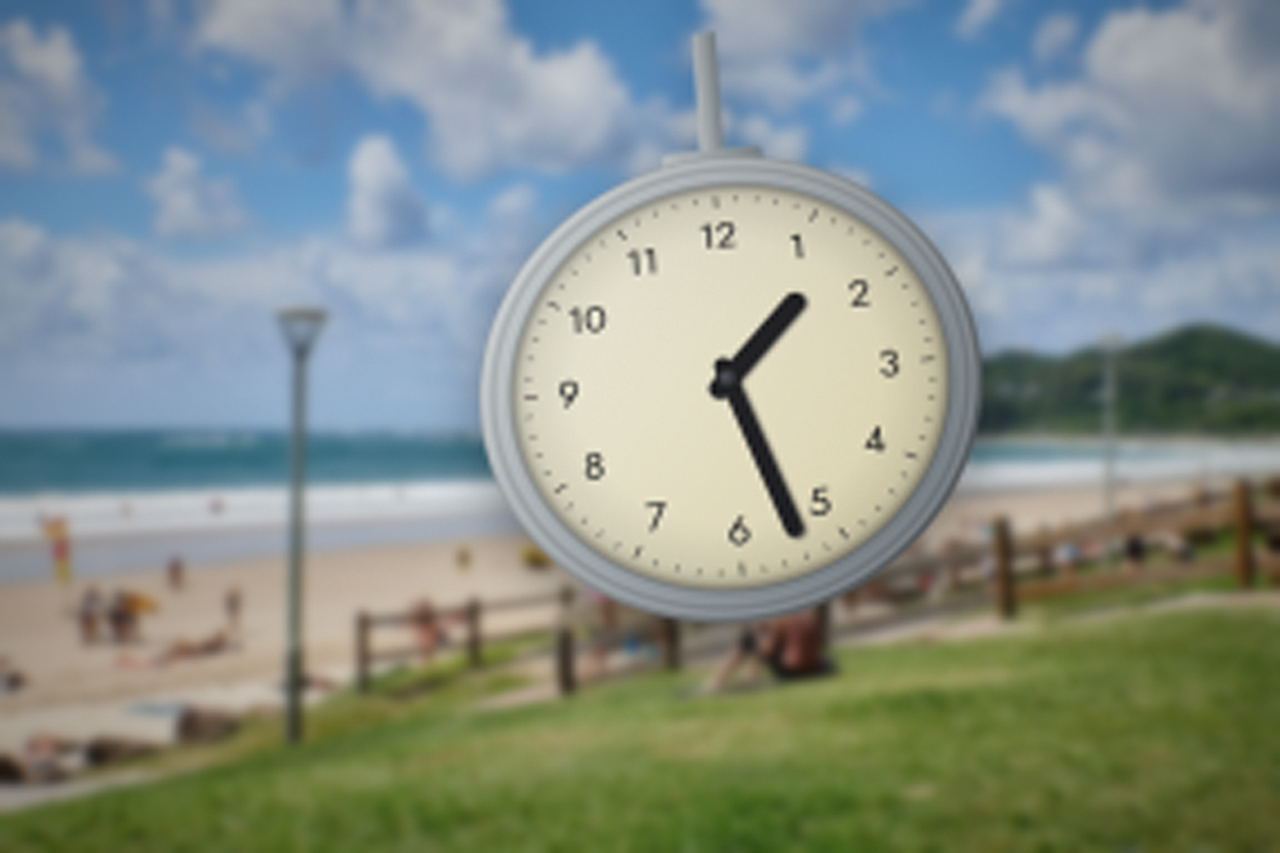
1:27
